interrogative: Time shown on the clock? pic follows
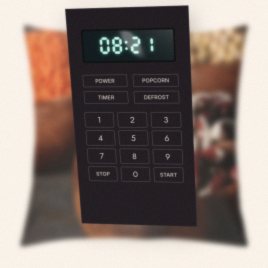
8:21
